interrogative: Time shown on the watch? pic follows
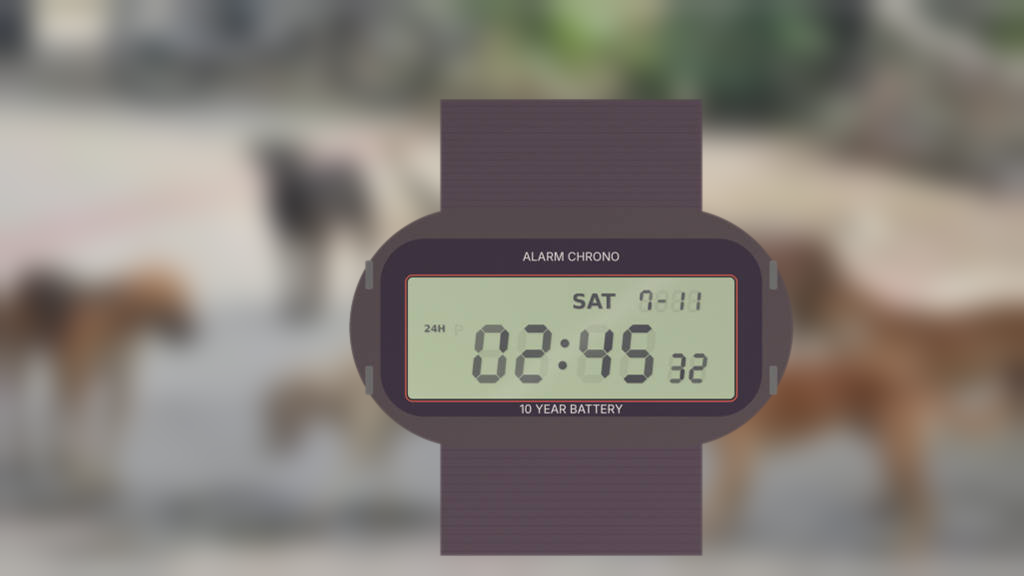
2:45:32
